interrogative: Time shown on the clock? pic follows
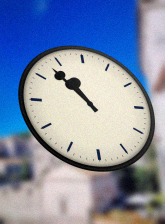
10:53
